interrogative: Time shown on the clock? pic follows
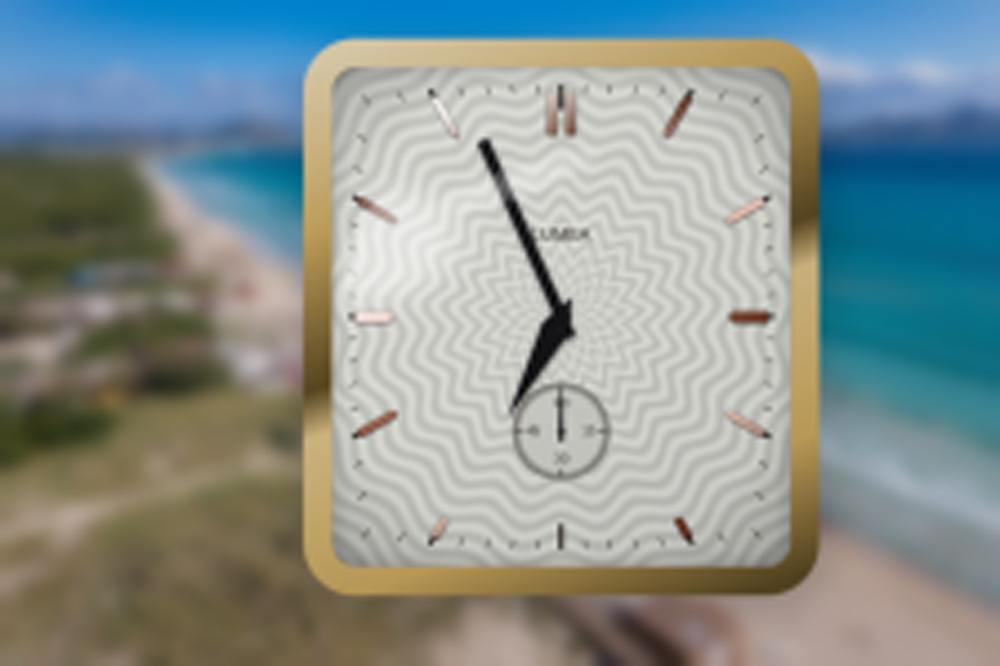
6:56
